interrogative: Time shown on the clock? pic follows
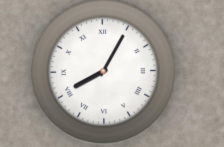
8:05
